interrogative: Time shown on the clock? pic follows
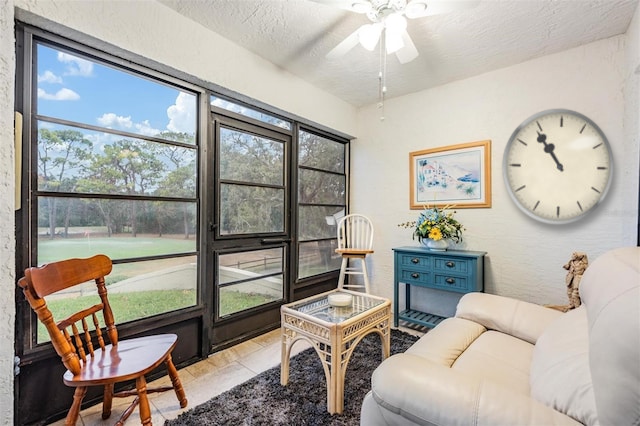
10:54
